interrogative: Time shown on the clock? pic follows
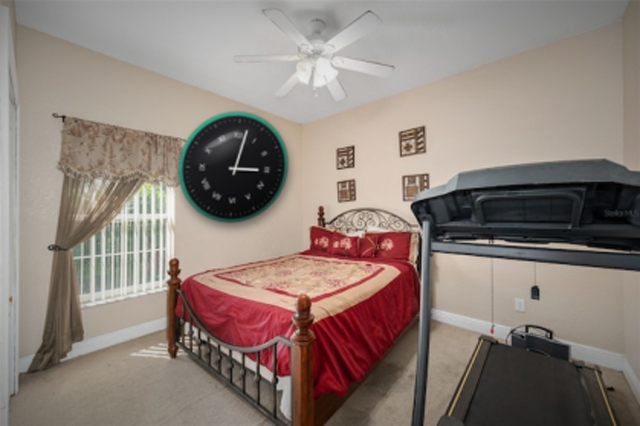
3:02
